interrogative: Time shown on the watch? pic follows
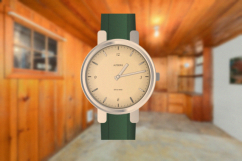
1:13
